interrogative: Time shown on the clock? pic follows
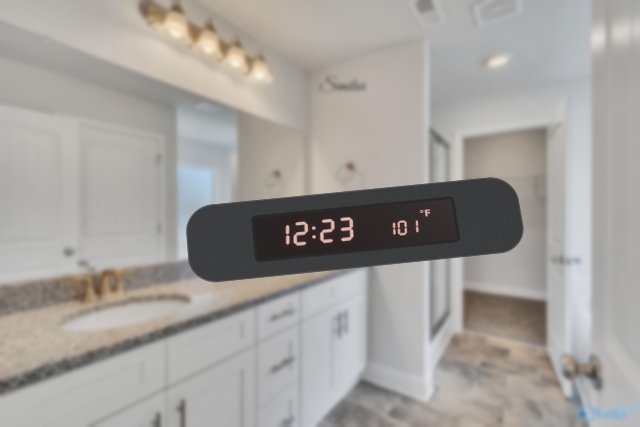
12:23
